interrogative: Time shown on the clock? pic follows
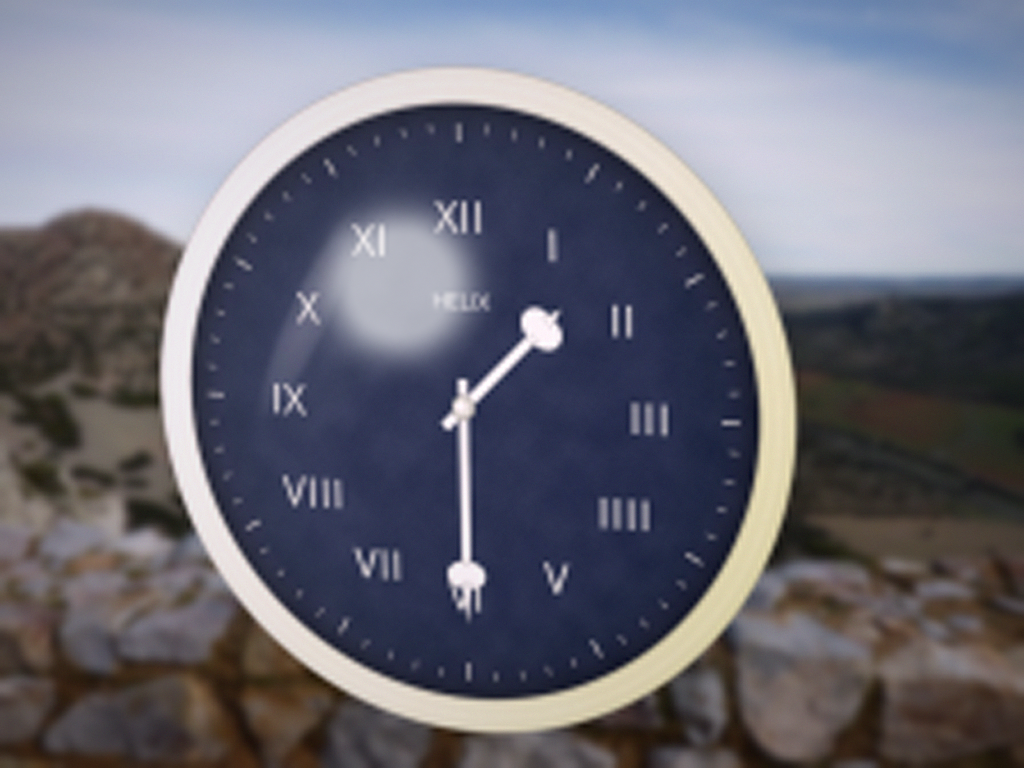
1:30
